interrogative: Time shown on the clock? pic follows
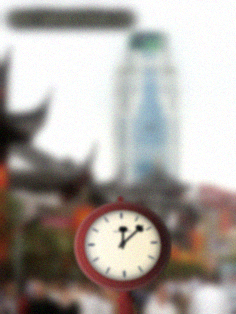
12:08
